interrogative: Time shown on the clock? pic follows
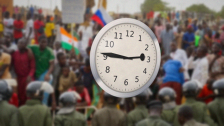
2:46
